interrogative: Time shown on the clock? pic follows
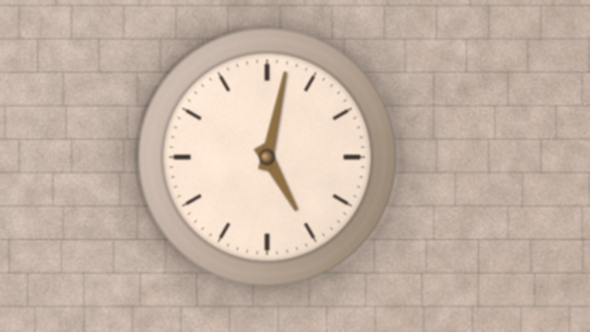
5:02
